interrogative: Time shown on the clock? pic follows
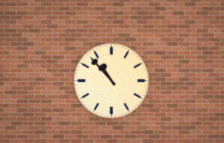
10:53
